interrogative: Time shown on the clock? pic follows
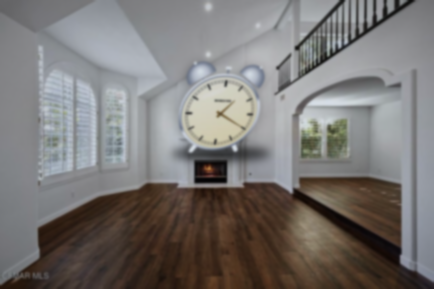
1:20
